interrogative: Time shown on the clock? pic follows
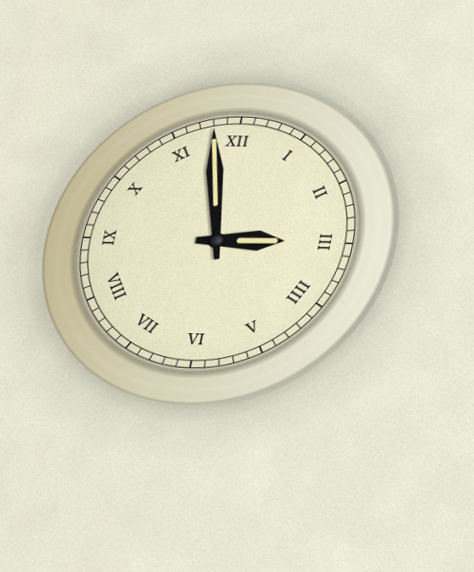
2:58
